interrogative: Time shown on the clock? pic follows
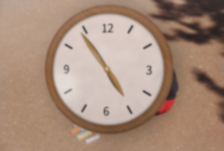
4:54
